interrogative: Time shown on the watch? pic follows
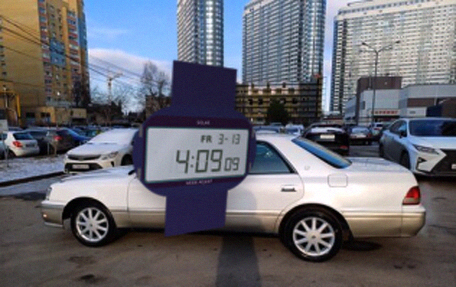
4:09:09
